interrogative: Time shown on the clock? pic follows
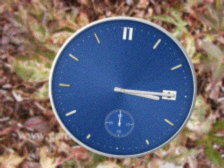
3:15
